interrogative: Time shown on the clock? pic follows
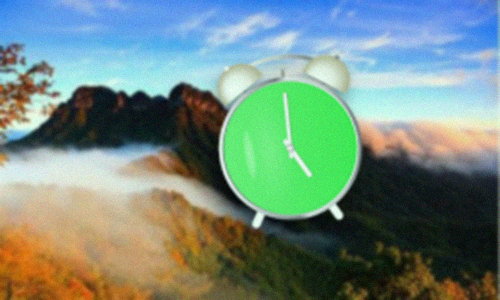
5:00
